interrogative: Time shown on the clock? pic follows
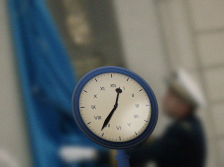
12:36
